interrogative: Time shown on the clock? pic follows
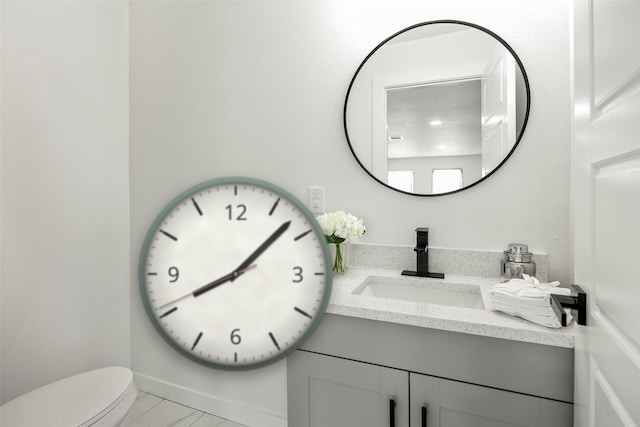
8:07:41
